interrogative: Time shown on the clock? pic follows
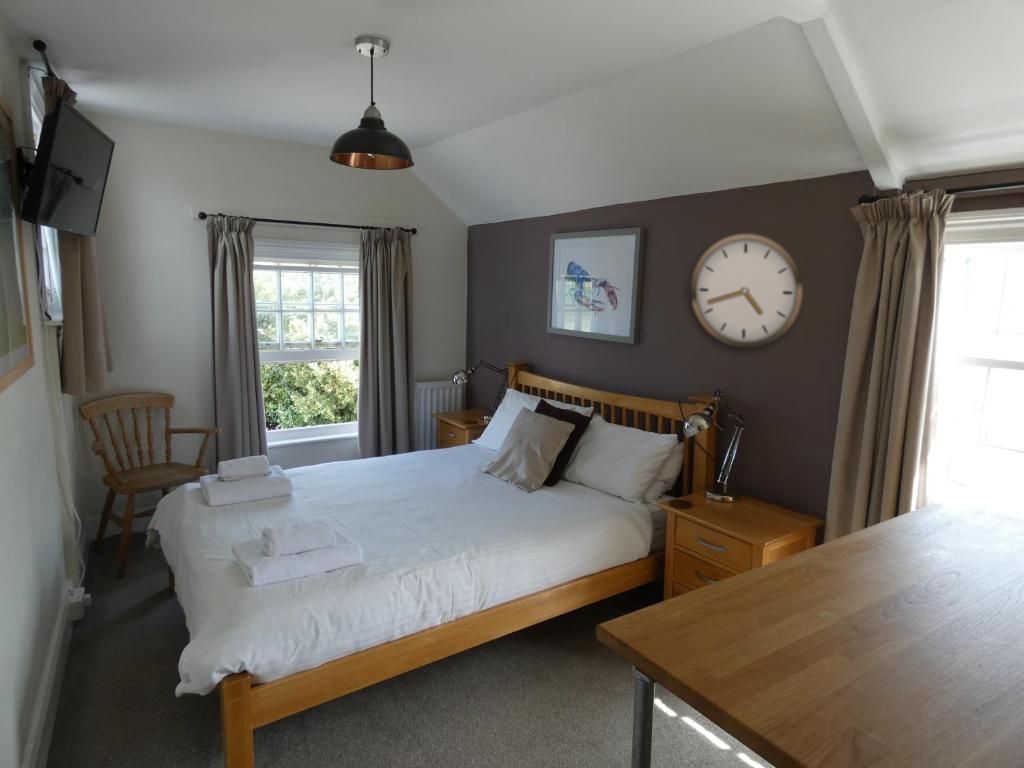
4:42
